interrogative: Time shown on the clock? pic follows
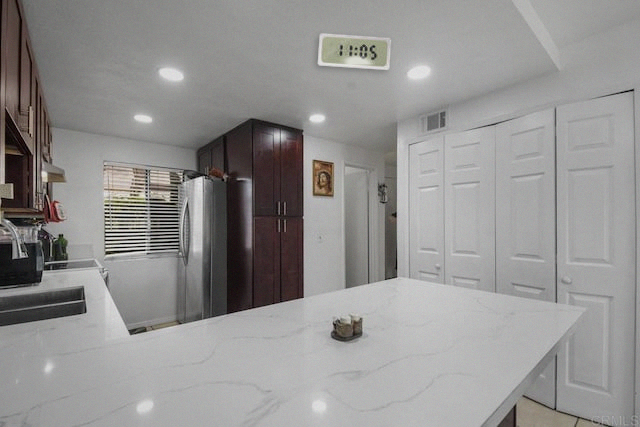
11:05
